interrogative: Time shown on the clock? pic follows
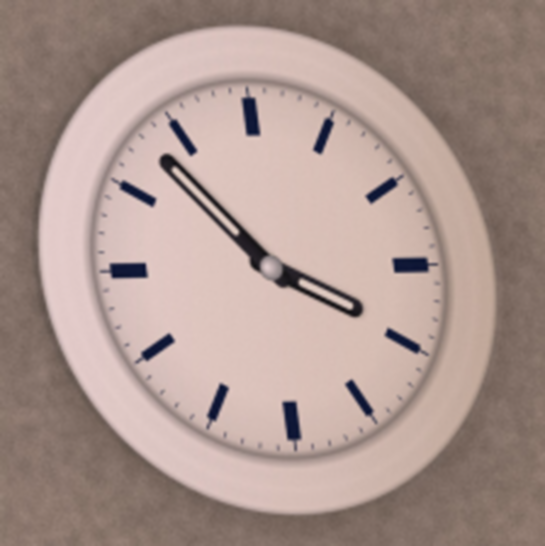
3:53
